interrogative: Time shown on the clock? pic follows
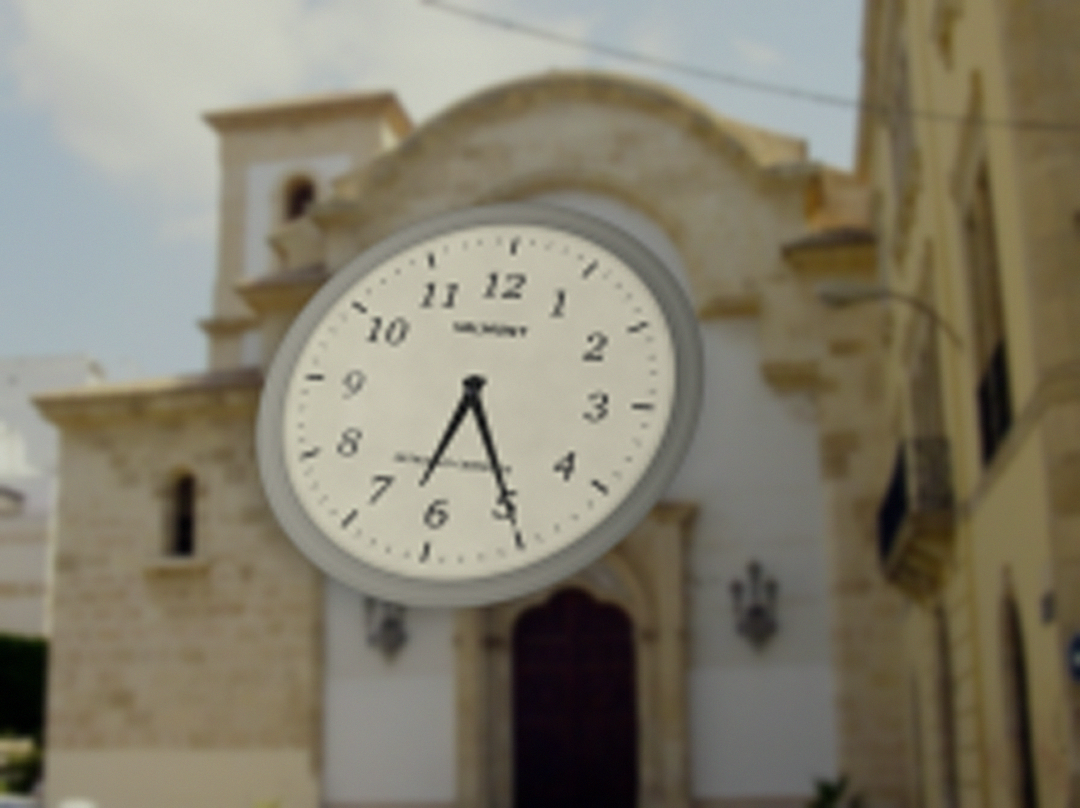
6:25
